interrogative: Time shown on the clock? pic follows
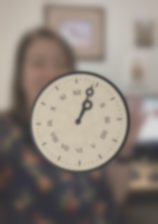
1:04
